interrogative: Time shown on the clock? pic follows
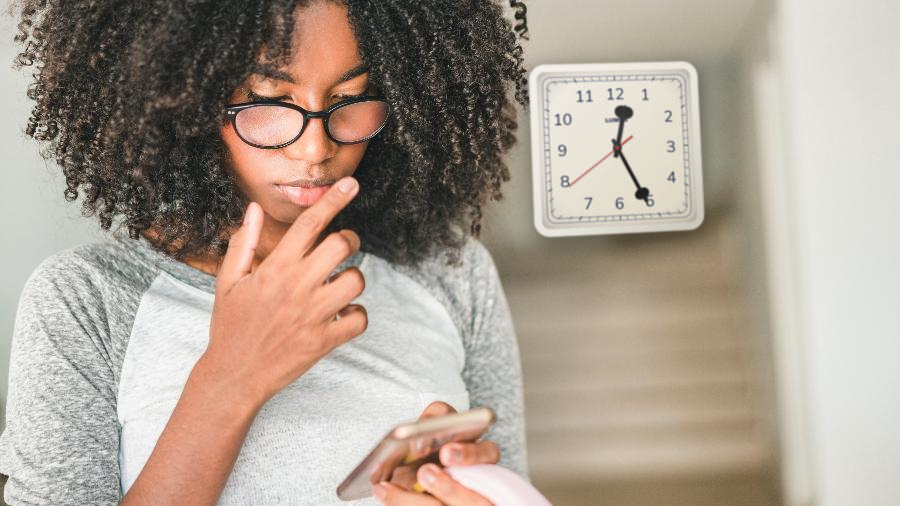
12:25:39
